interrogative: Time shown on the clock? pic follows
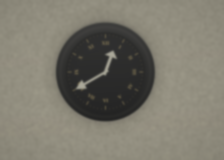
12:40
